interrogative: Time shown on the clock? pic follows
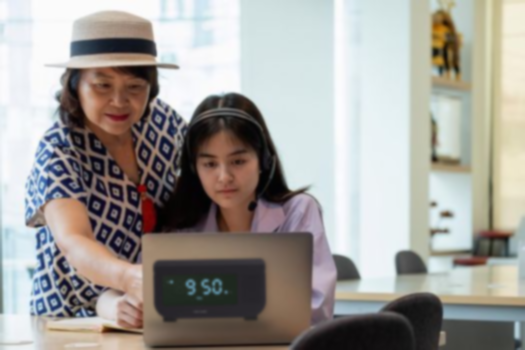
9:50
